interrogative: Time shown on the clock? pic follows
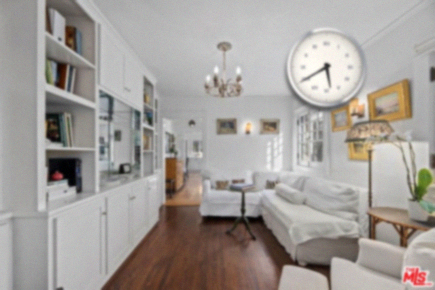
5:40
